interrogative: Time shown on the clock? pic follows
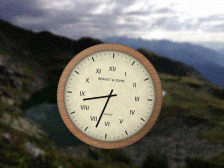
8:33
